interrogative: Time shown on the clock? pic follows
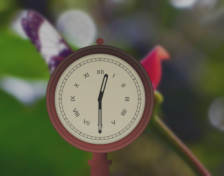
12:30
